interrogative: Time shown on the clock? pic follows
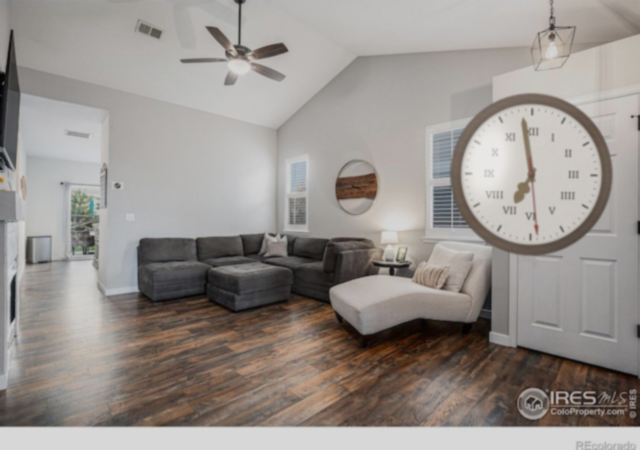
6:58:29
